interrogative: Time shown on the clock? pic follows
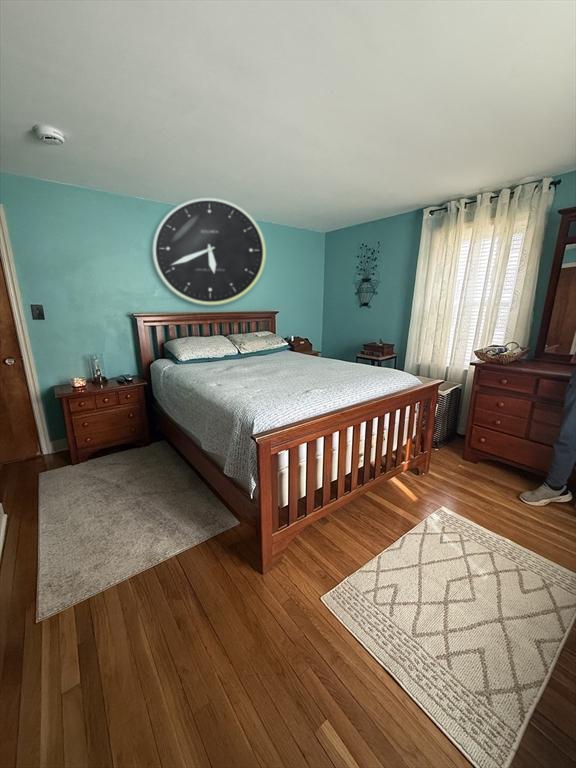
5:41
